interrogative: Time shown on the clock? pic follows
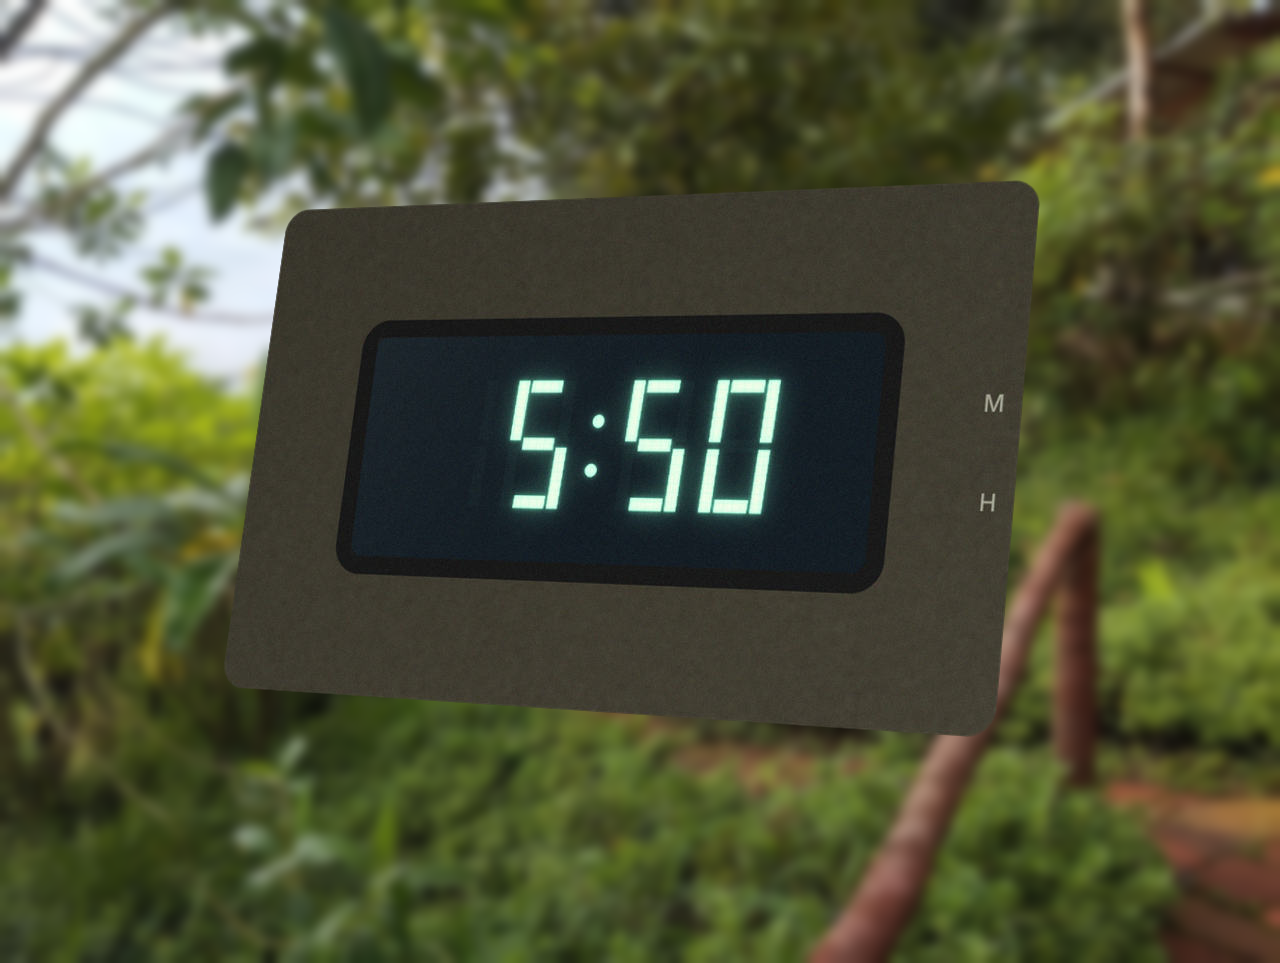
5:50
